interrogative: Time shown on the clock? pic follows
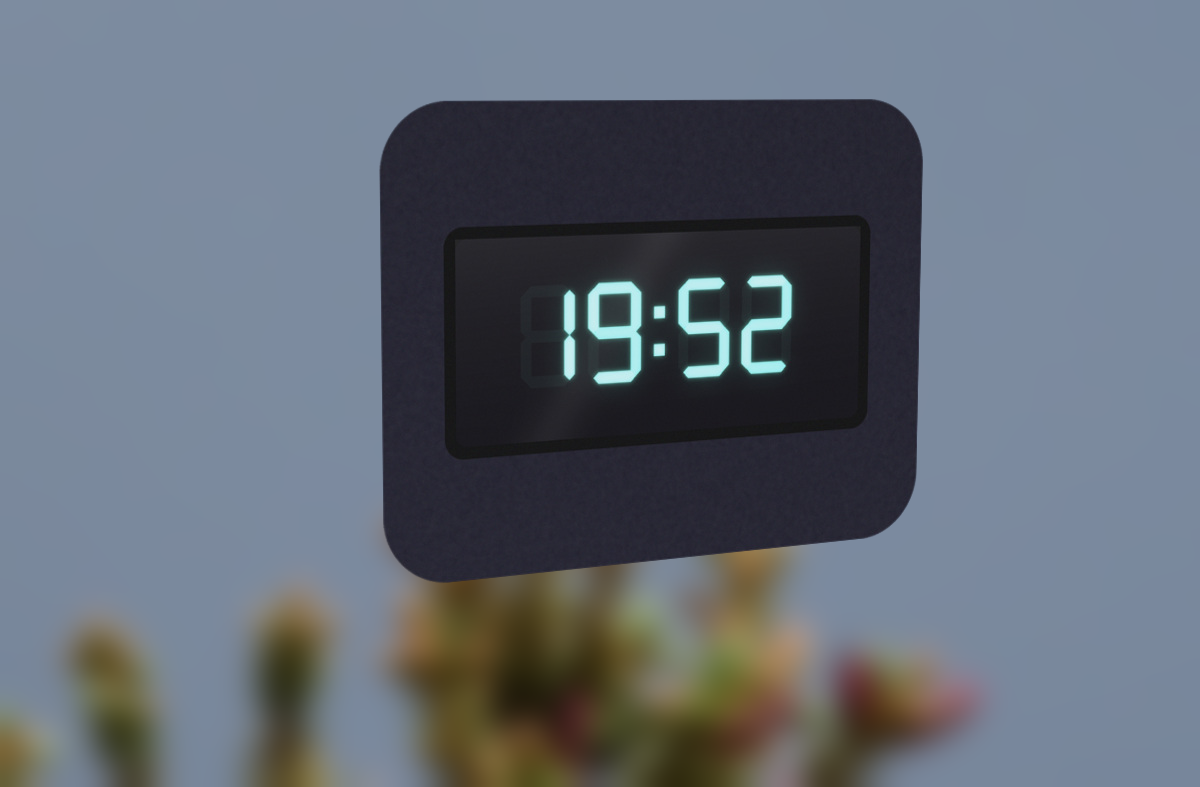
19:52
